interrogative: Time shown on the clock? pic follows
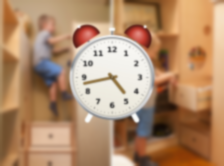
4:43
